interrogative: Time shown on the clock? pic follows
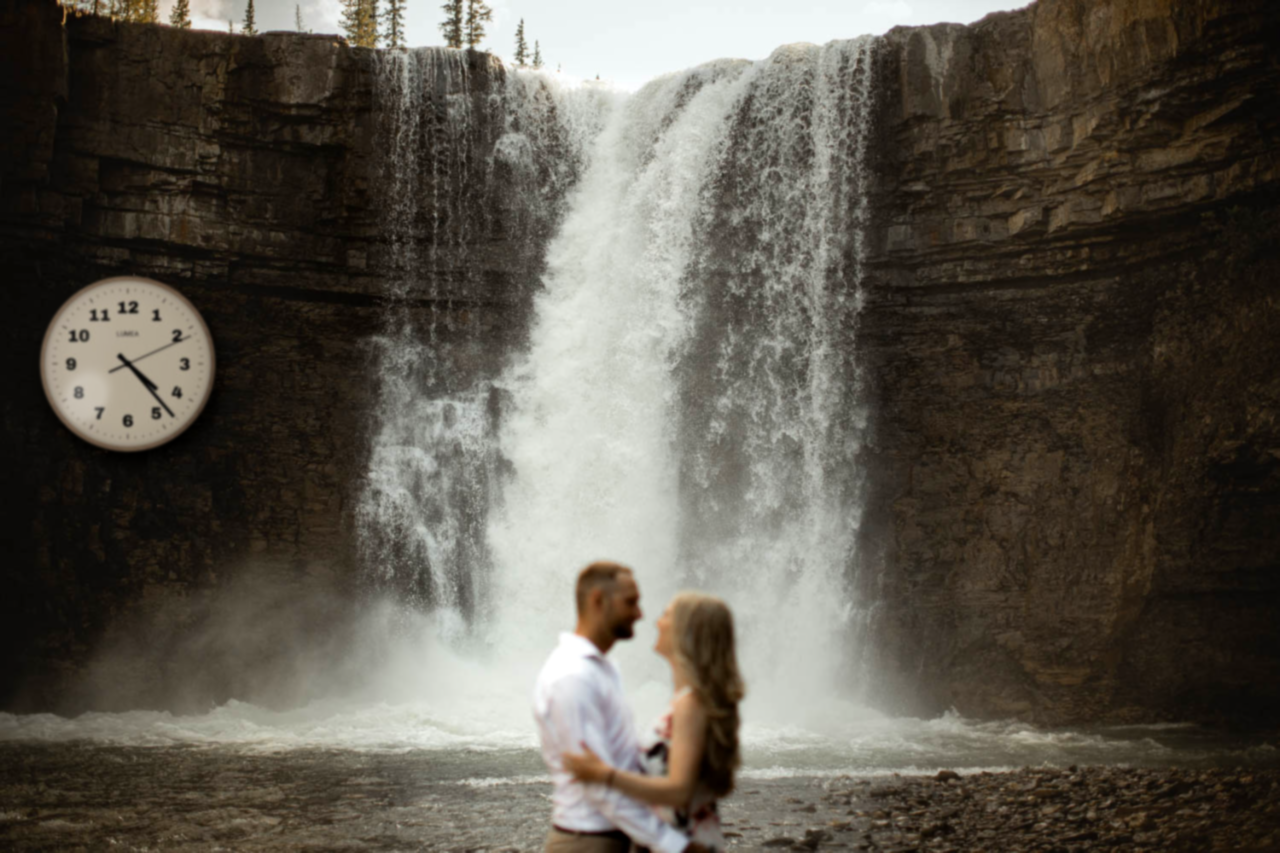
4:23:11
